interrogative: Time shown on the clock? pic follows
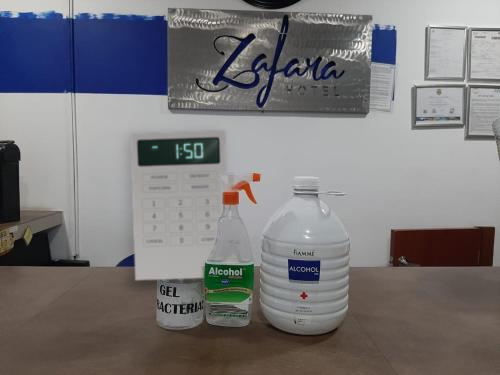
1:50
